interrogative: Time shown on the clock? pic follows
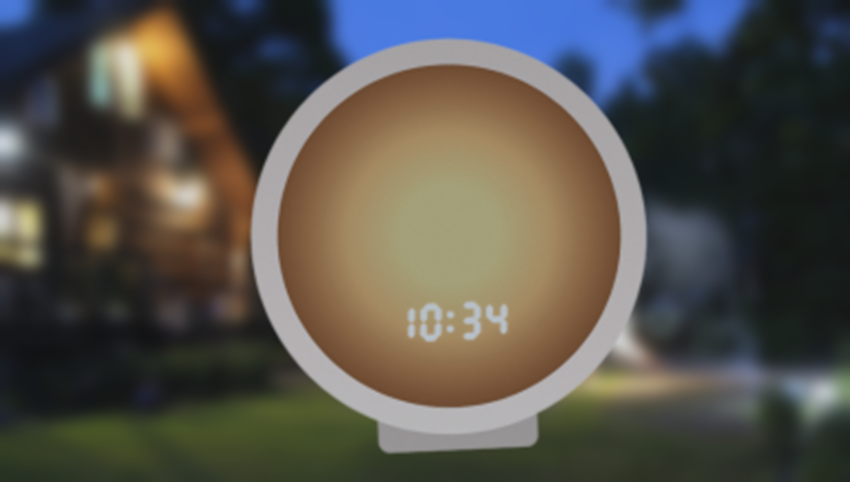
10:34
